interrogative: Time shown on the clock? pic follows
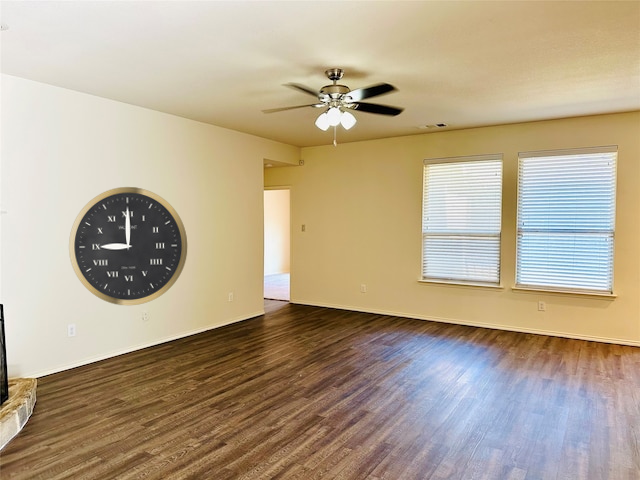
9:00
